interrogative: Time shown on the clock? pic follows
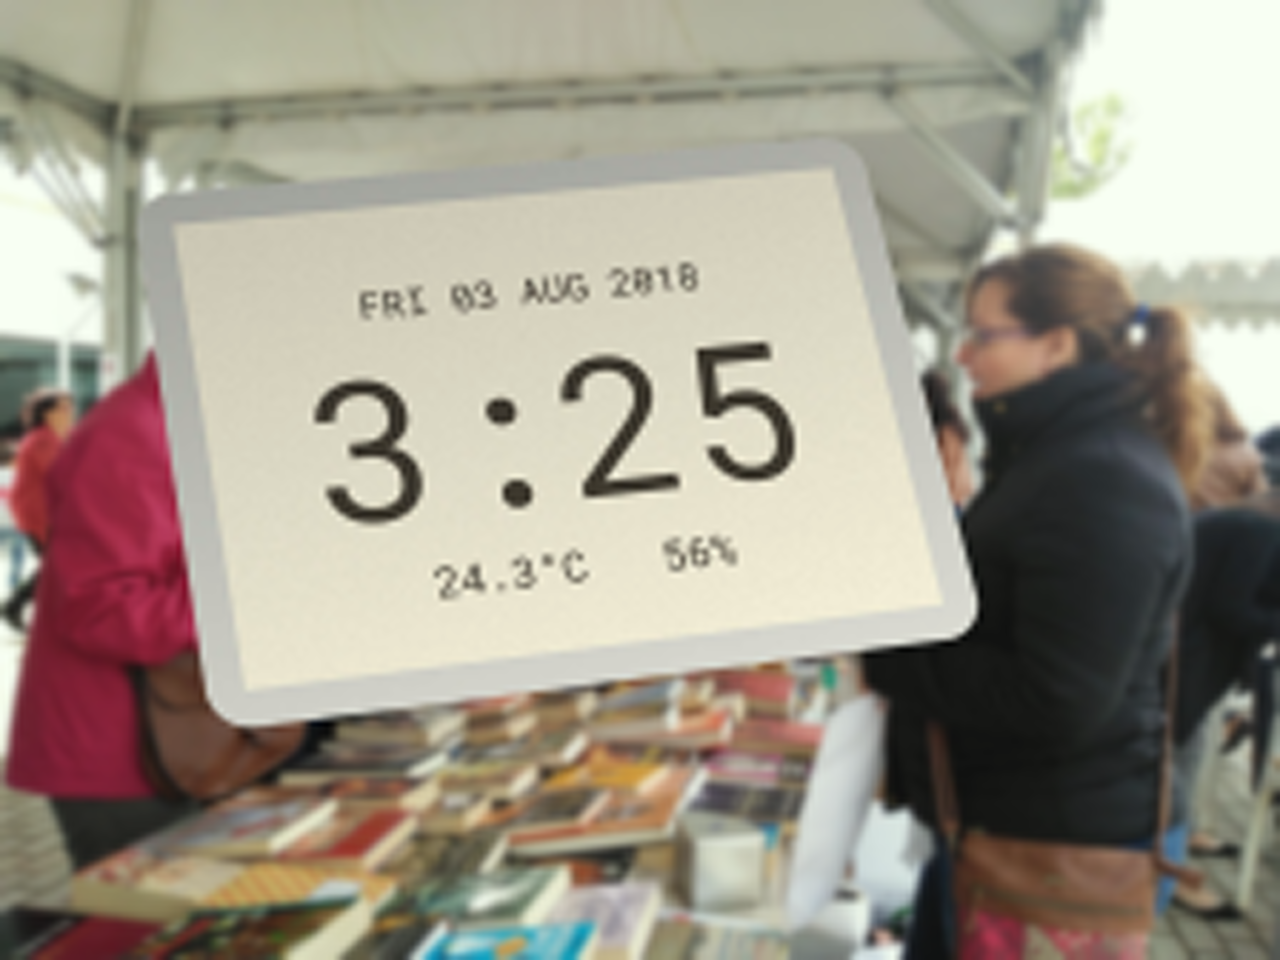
3:25
